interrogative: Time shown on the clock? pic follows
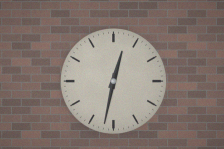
12:32
